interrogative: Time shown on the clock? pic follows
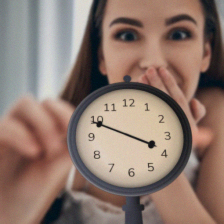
3:49
